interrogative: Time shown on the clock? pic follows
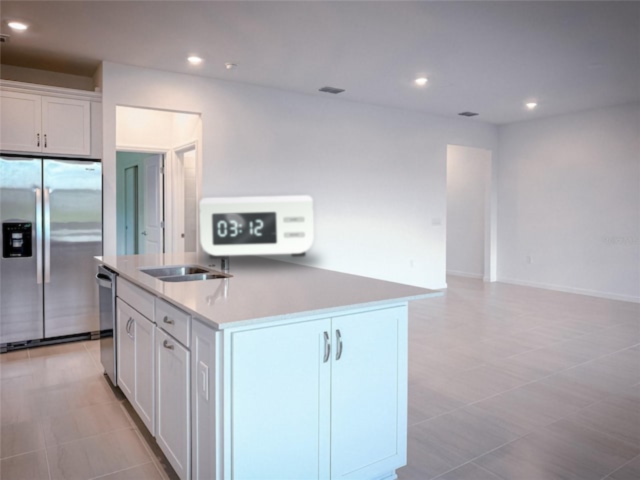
3:12
